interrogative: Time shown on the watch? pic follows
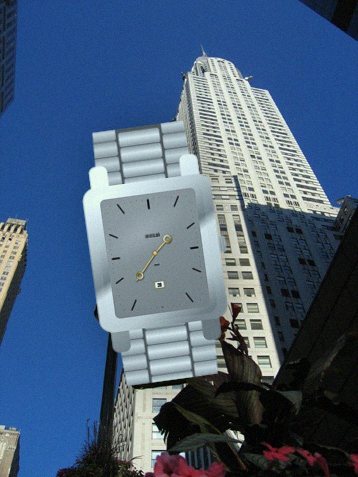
1:37
